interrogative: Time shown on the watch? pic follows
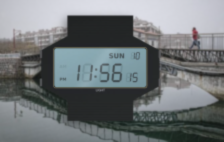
11:56:15
